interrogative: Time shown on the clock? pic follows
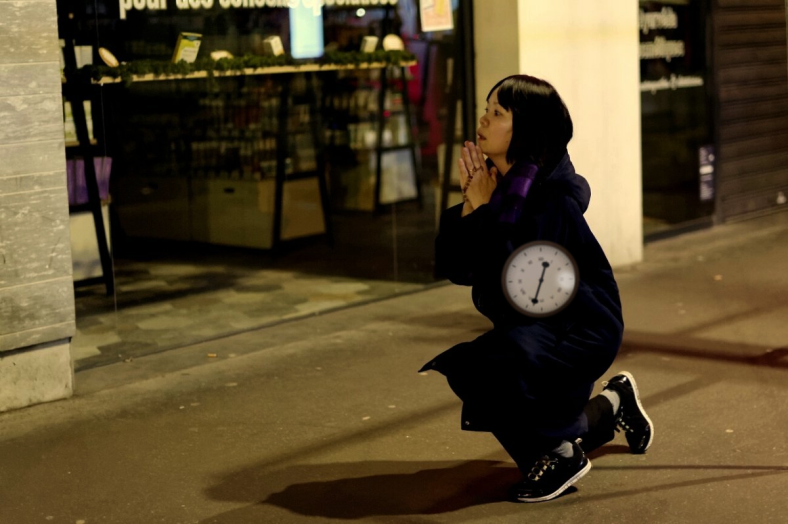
12:33
